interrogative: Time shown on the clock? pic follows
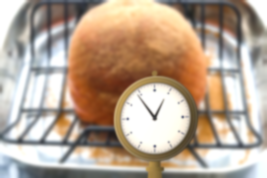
12:54
